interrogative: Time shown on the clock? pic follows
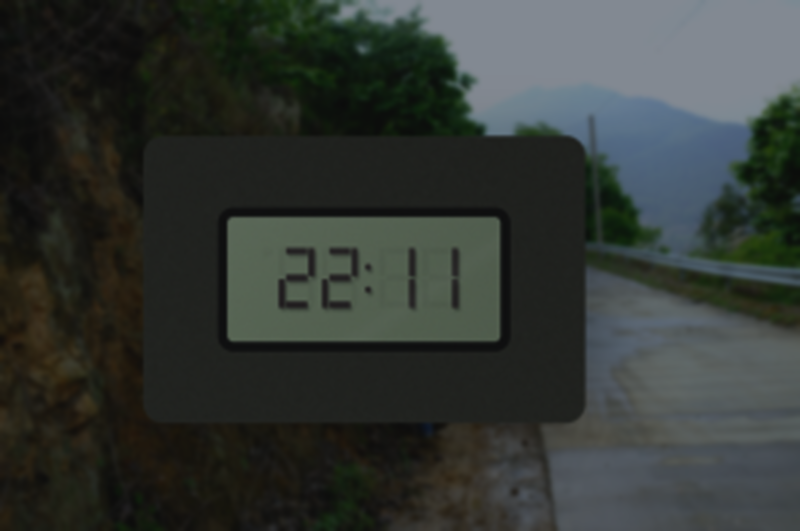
22:11
